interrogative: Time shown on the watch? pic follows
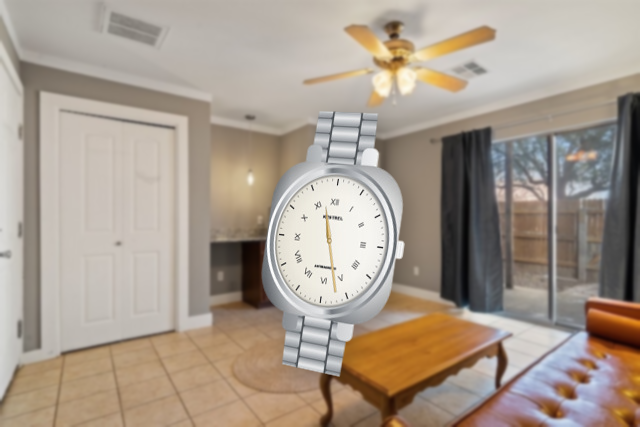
11:27
